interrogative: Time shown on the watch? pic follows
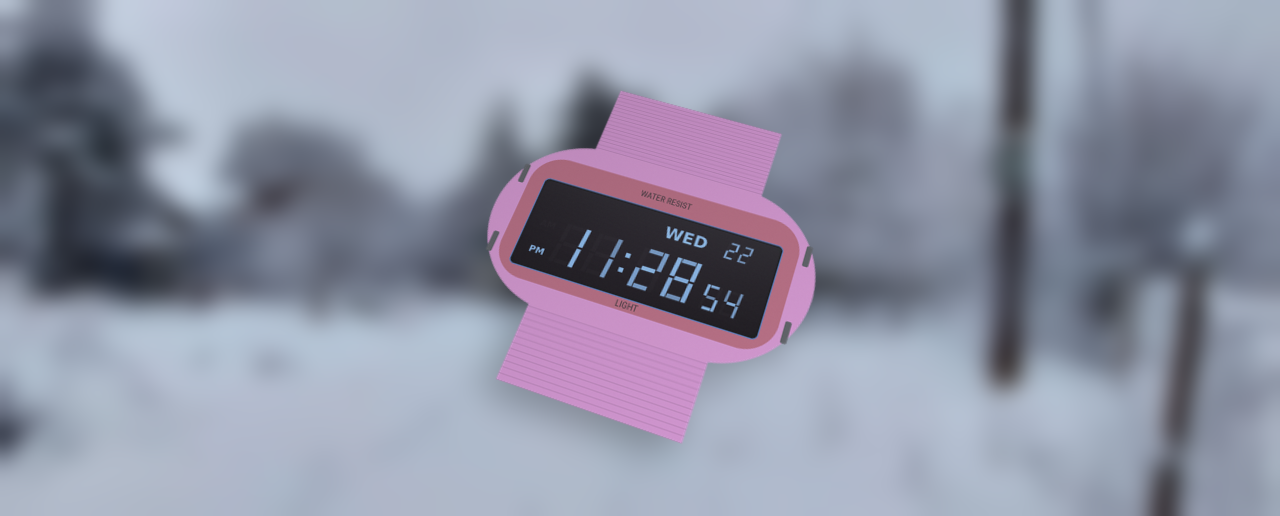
11:28:54
